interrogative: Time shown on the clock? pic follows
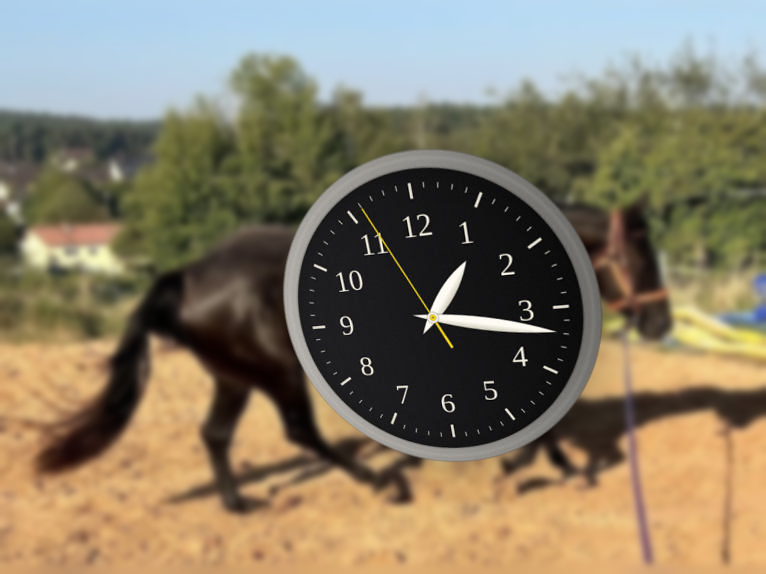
1:16:56
